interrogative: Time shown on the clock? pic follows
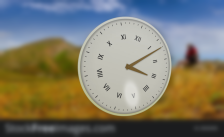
3:07
